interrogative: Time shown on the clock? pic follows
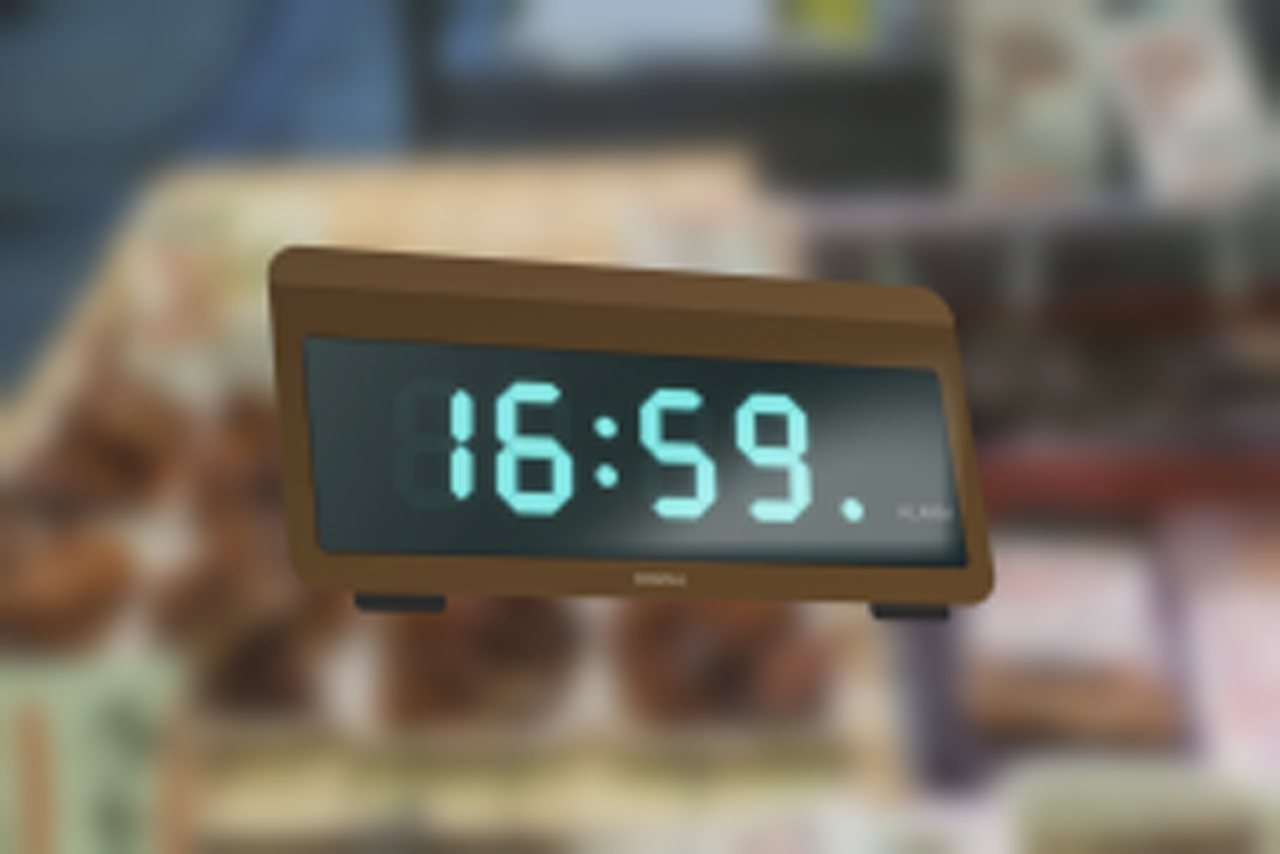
16:59
